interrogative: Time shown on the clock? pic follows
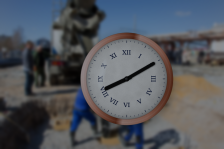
8:10
